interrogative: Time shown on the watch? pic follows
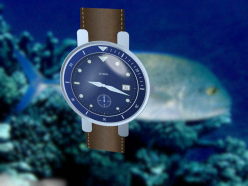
9:18
